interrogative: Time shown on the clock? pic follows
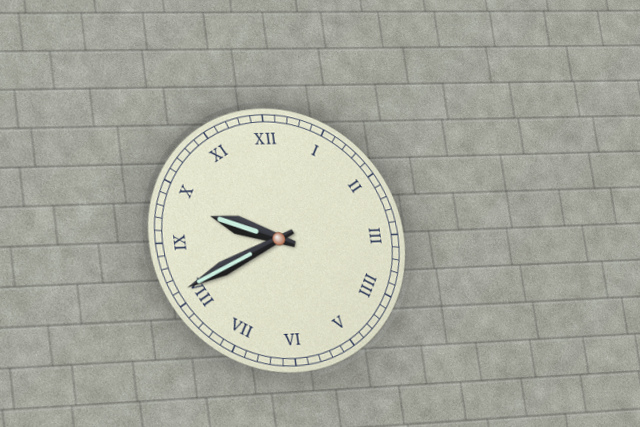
9:41
